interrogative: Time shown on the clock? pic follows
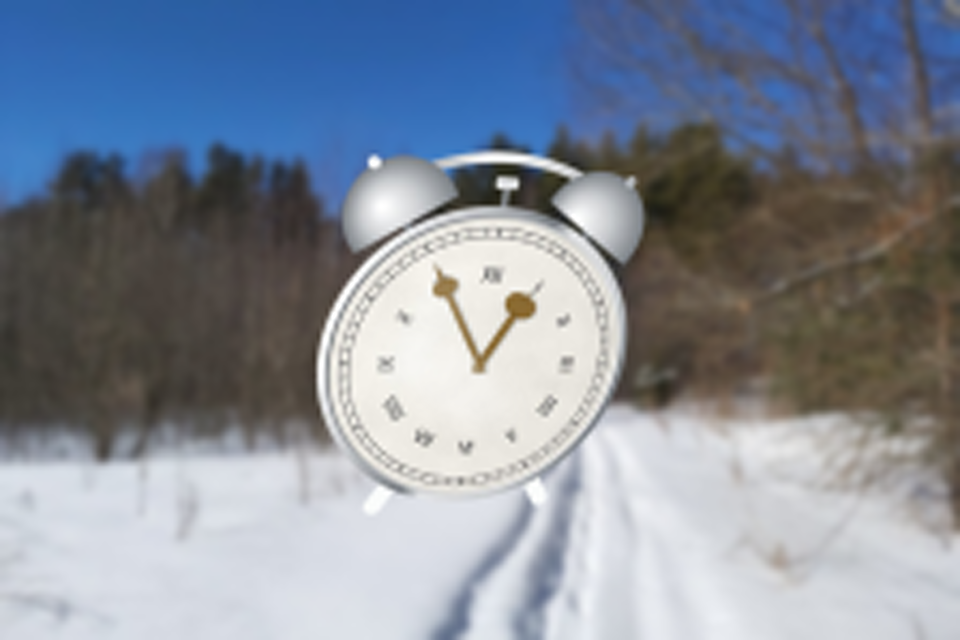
12:55
